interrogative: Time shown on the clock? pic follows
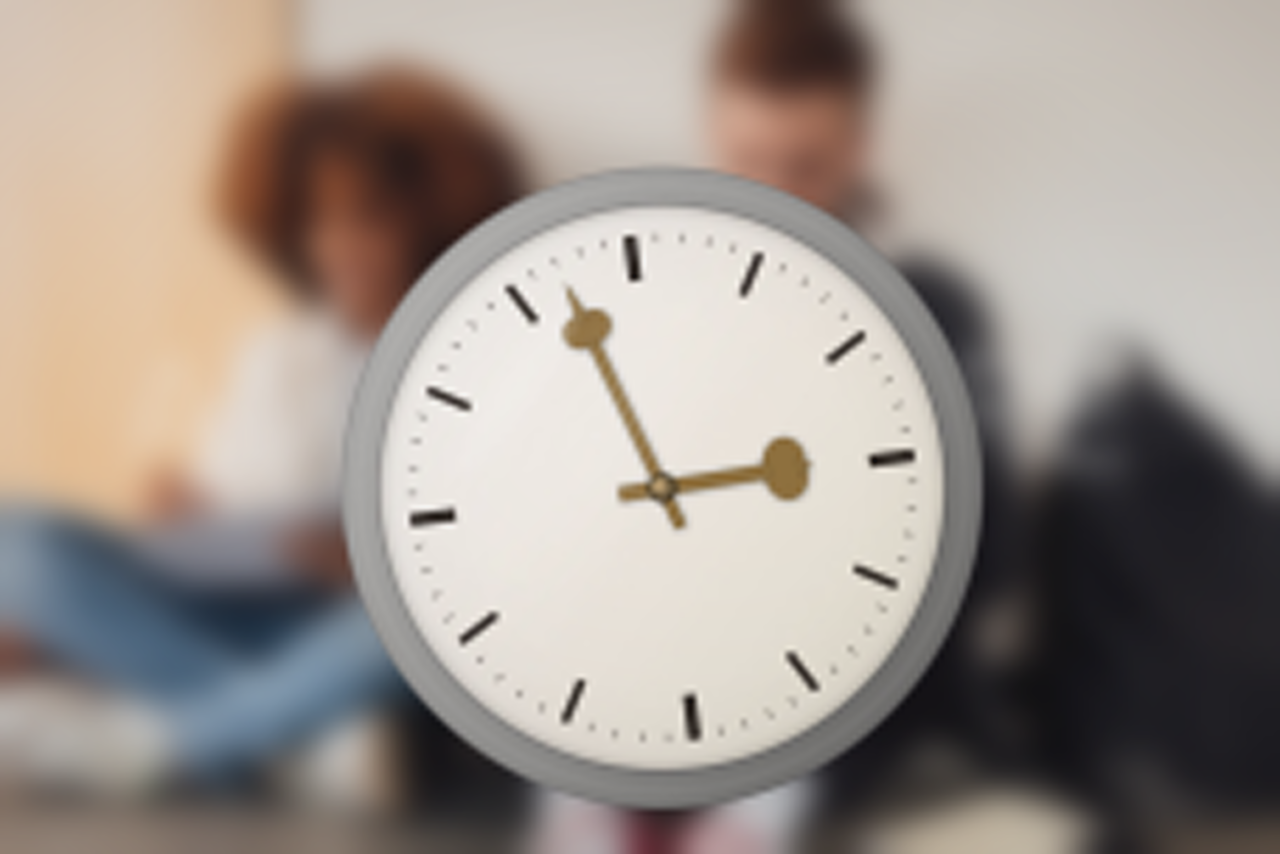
2:57
